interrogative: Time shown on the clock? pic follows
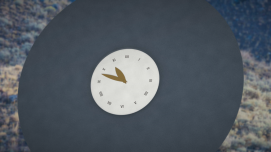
10:48
